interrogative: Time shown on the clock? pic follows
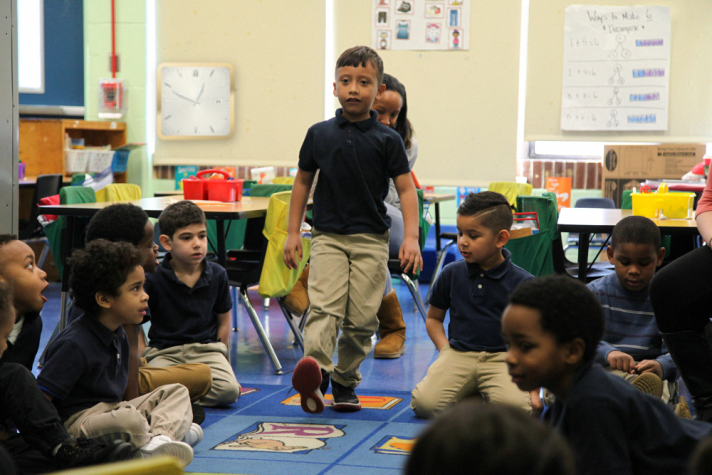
12:49
